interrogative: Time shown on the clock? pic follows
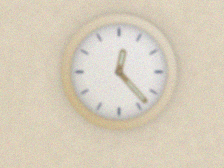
12:23
